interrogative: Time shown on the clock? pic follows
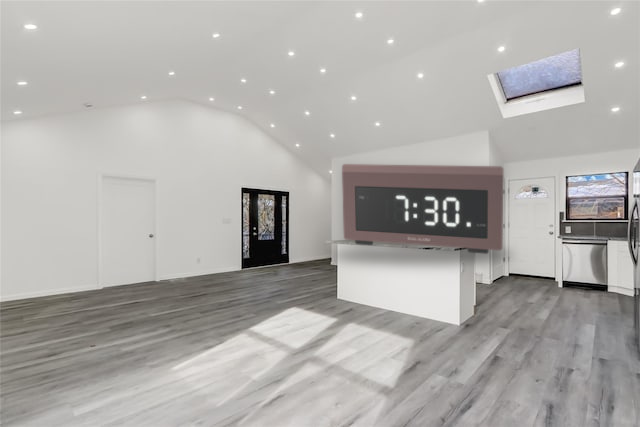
7:30
